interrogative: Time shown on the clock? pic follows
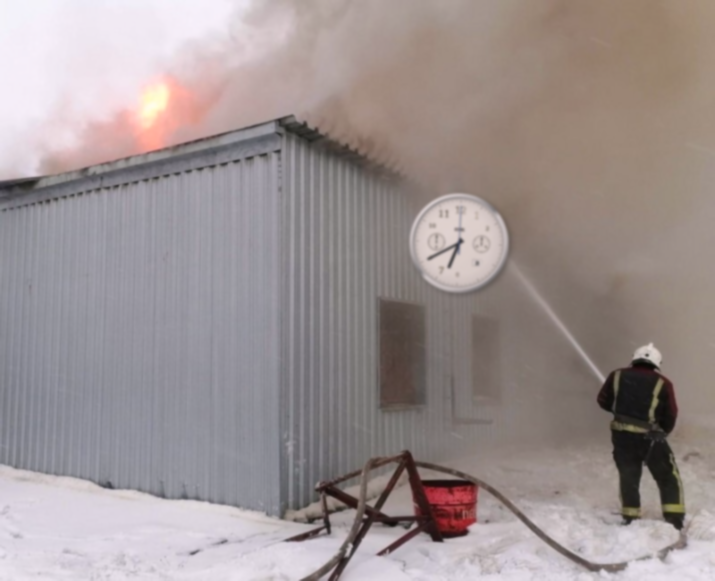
6:40
